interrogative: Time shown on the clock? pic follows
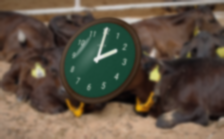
2:00
